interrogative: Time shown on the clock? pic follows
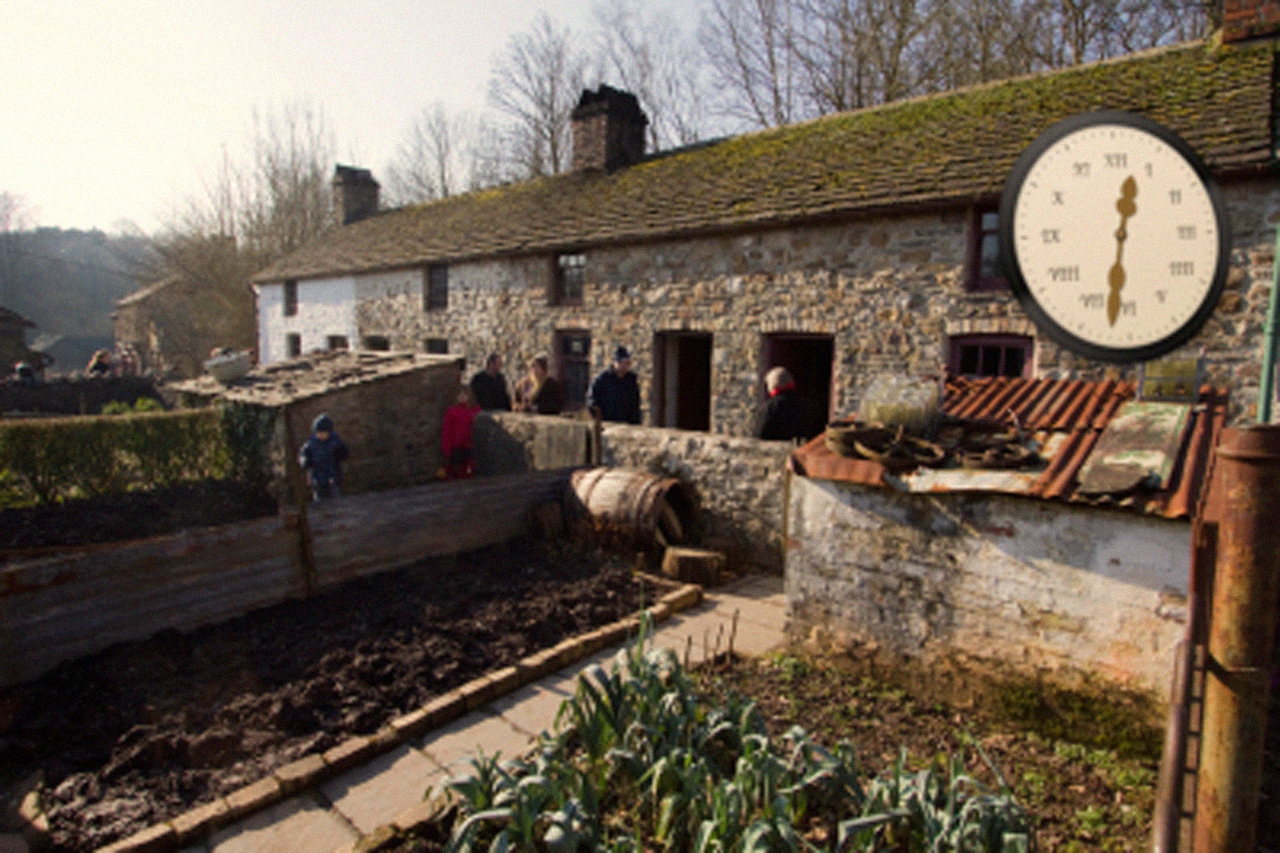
12:32
